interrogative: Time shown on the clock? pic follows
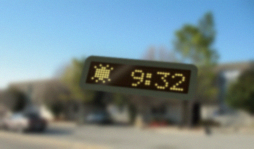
9:32
